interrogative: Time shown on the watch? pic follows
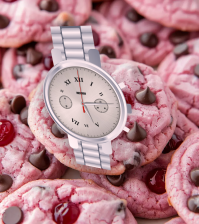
5:14
